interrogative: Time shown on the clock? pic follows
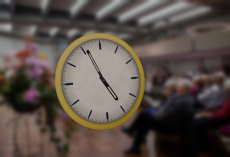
4:56
